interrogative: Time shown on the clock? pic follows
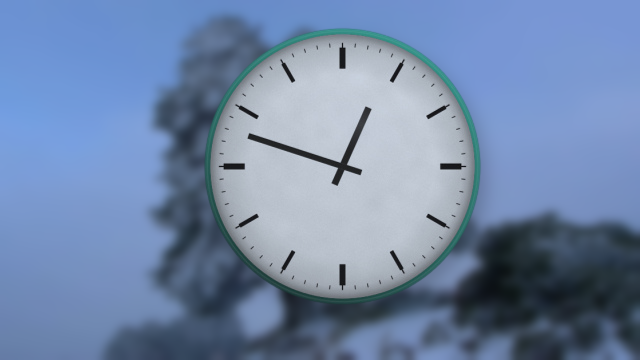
12:48
